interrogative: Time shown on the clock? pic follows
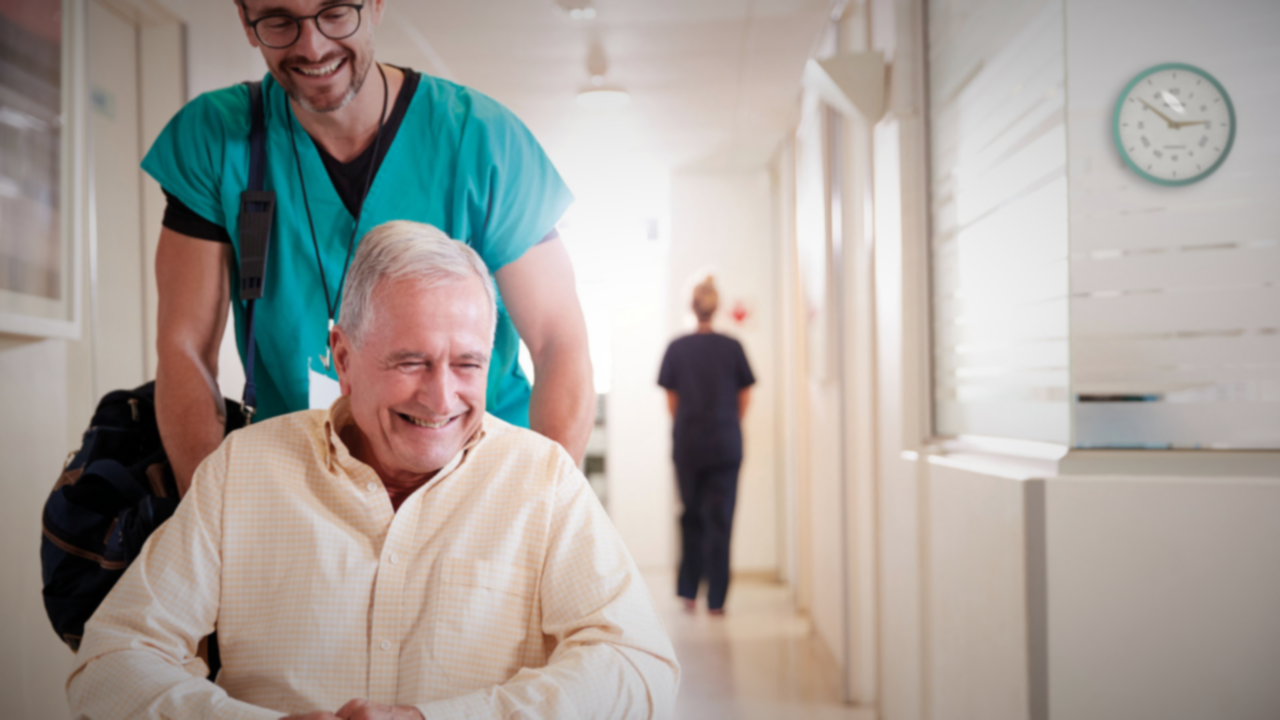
2:51
